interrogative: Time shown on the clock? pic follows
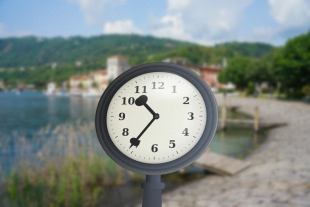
10:36
